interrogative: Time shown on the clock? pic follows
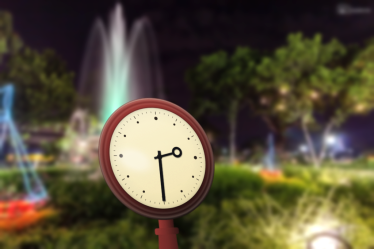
2:30
